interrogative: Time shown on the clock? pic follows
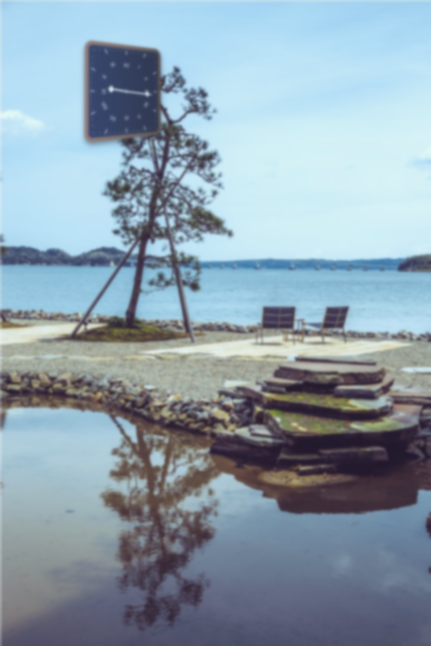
9:16
